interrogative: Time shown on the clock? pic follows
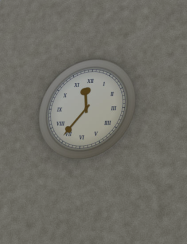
11:36
